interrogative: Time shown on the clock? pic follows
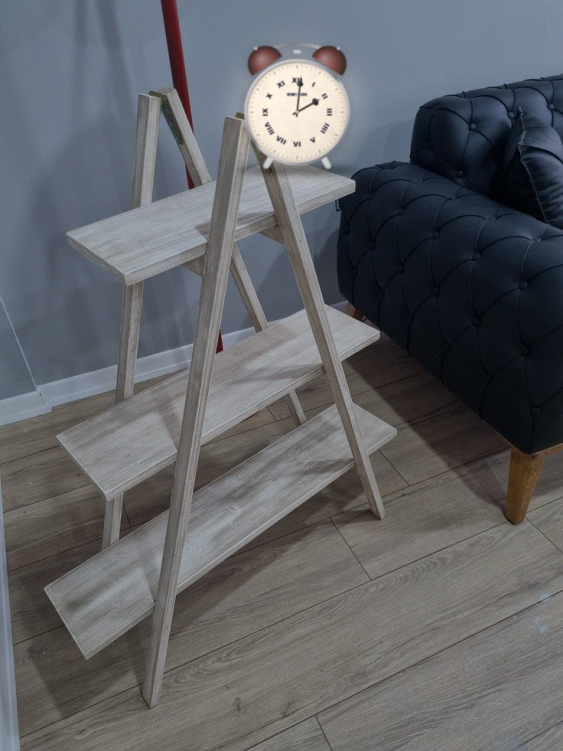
2:01
